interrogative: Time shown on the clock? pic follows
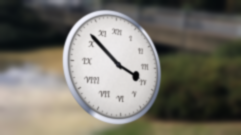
3:52
